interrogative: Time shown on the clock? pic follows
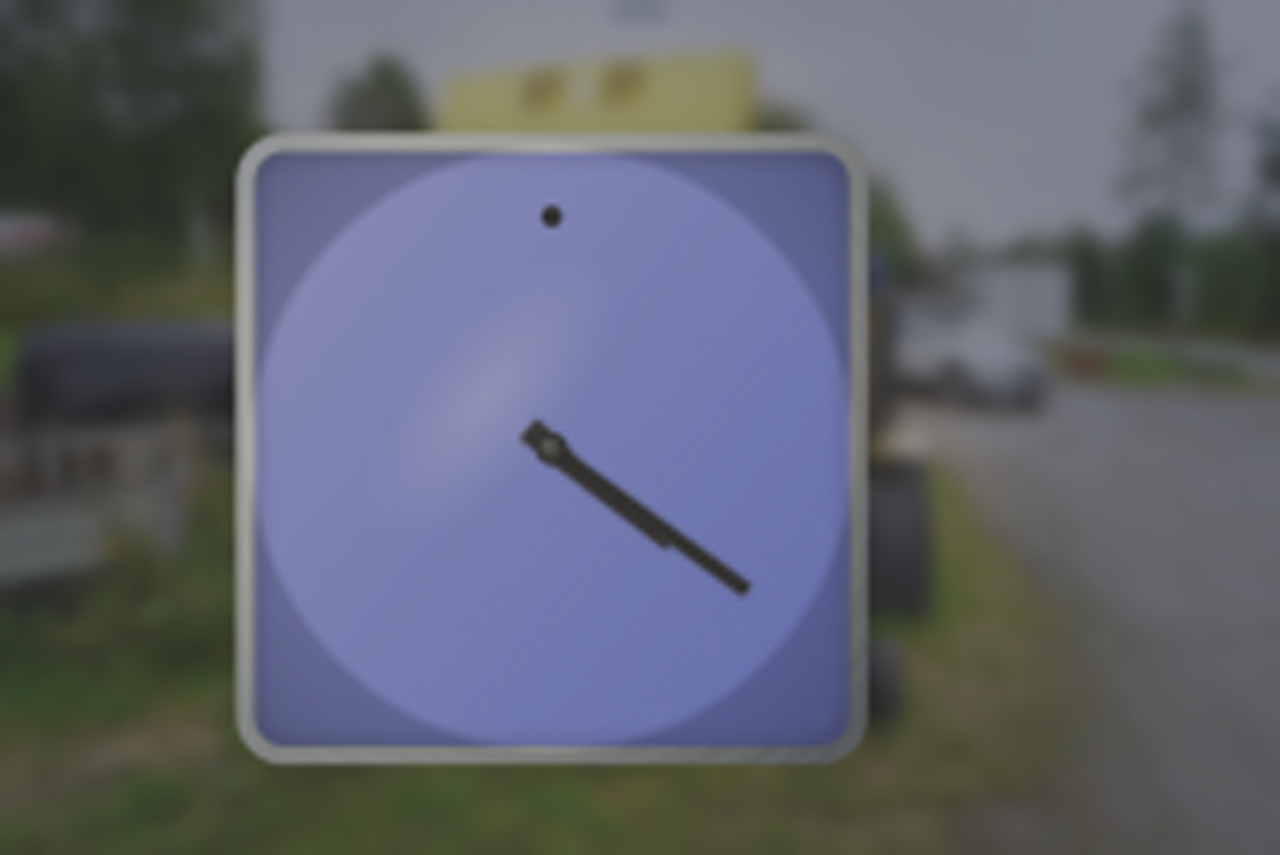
4:21
